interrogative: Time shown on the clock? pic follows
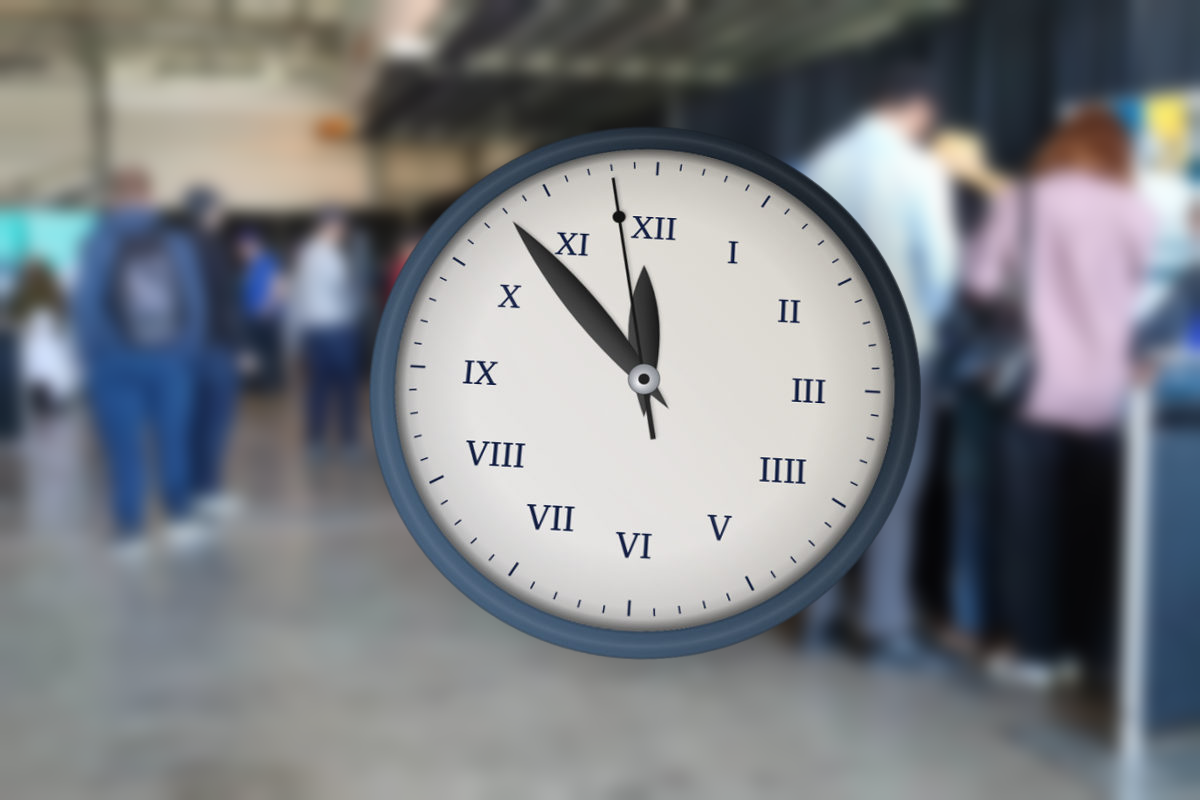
11:52:58
